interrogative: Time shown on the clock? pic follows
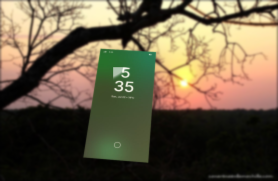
5:35
